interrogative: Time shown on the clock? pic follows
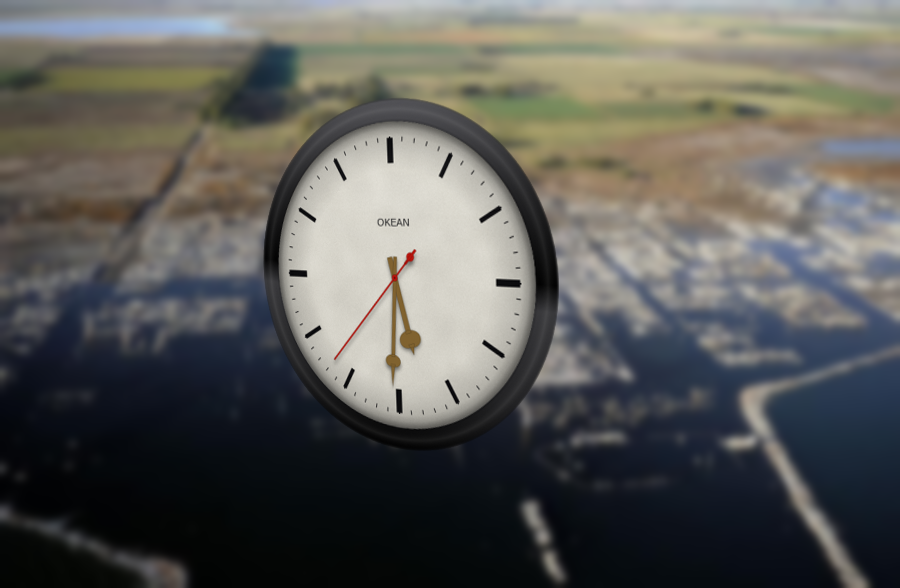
5:30:37
